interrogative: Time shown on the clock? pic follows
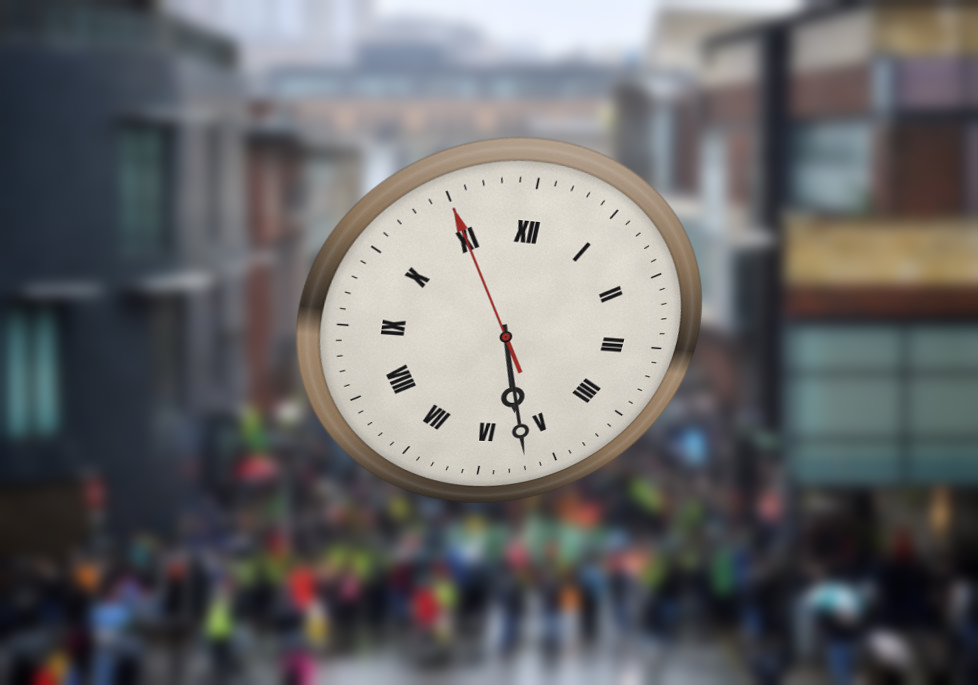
5:26:55
